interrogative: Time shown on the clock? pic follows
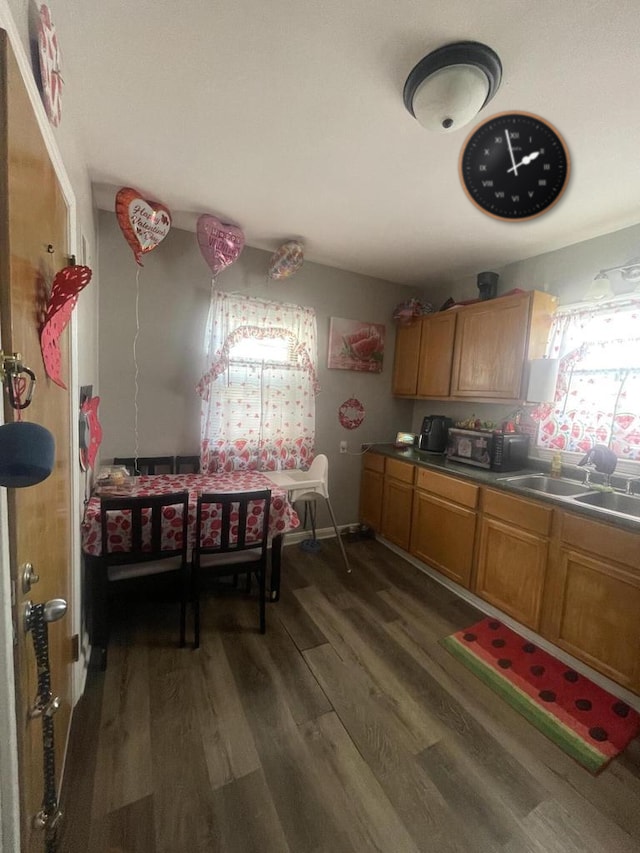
1:58
